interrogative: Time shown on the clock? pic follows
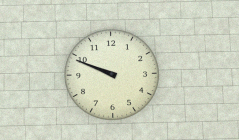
9:49
